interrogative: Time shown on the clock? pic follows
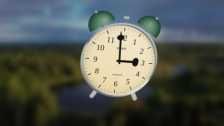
2:59
